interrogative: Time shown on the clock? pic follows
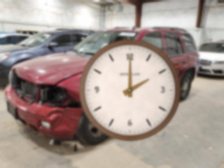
2:00
